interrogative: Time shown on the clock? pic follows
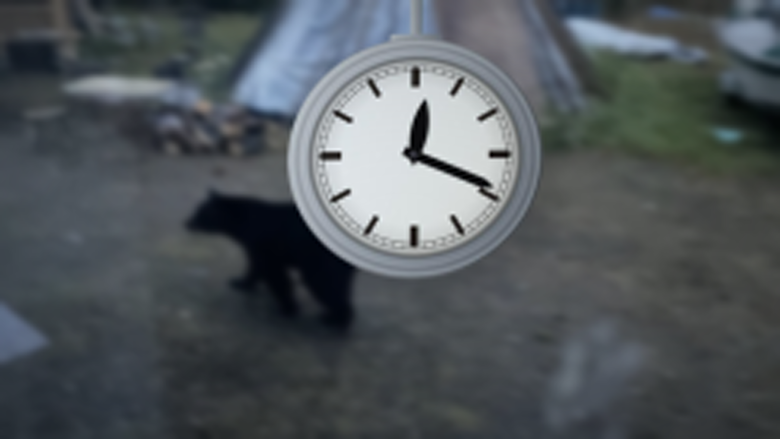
12:19
